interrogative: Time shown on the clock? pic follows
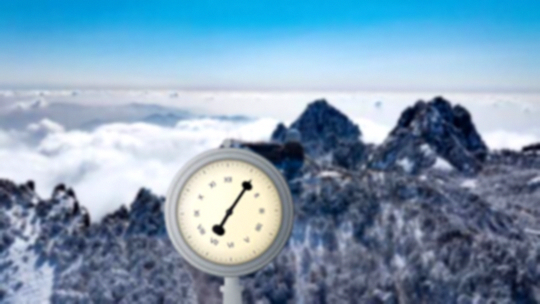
7:06
